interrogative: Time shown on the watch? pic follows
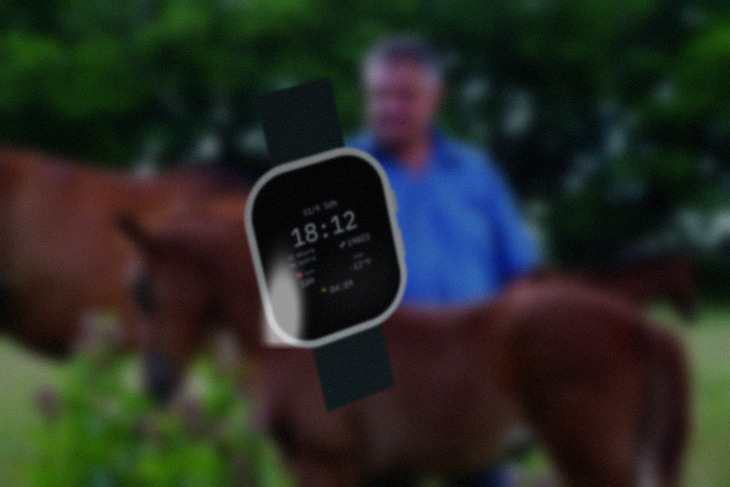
18:12
